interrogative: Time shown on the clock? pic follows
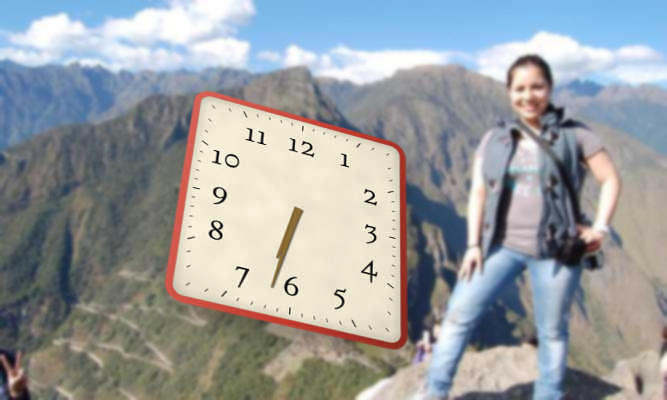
6:32
